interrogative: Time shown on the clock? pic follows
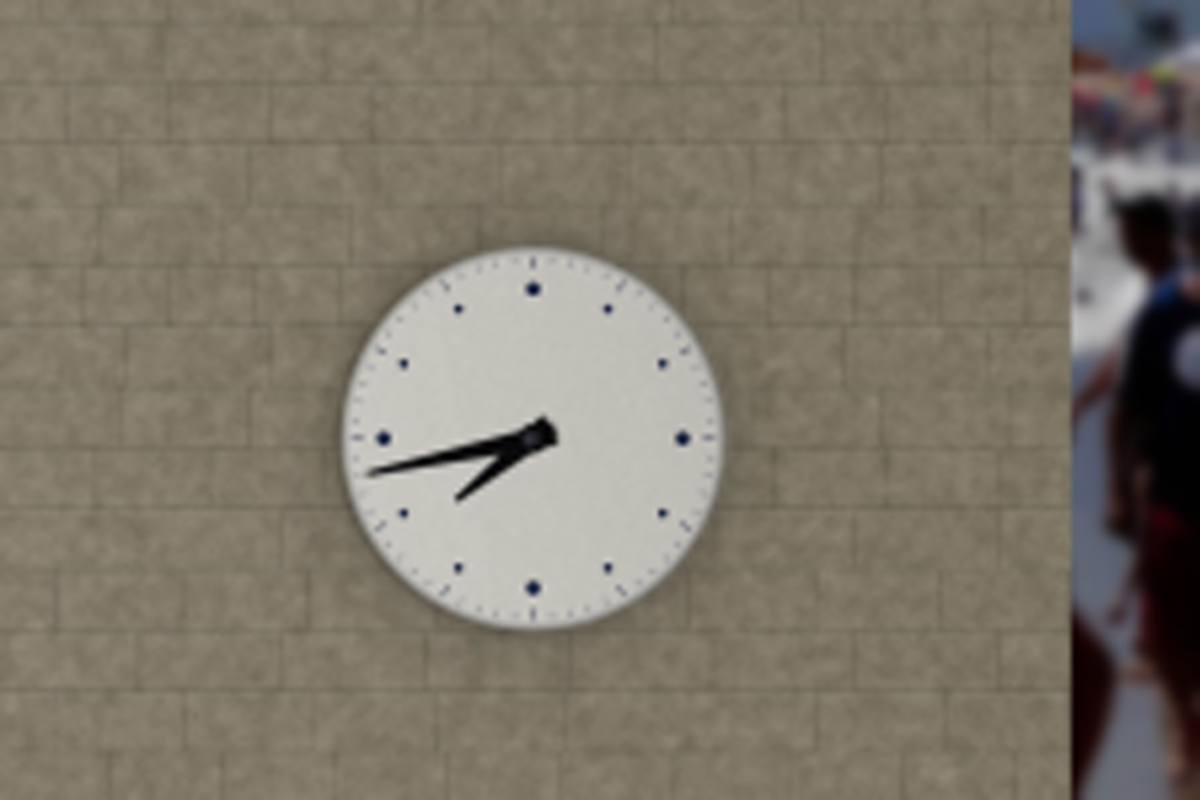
7:43
